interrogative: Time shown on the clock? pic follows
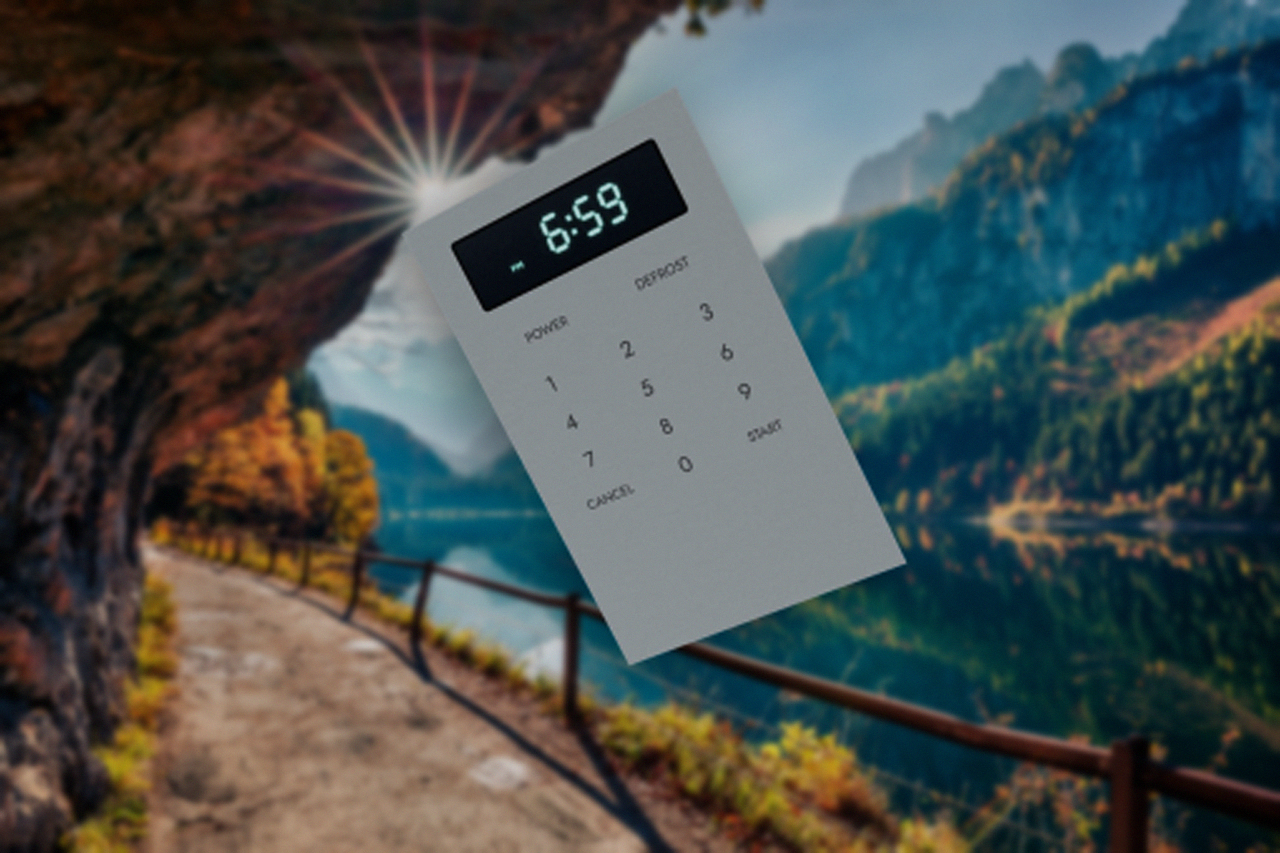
6:59
